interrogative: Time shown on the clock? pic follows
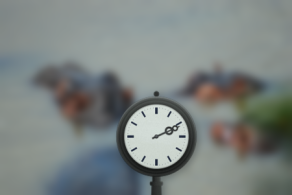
2:11
